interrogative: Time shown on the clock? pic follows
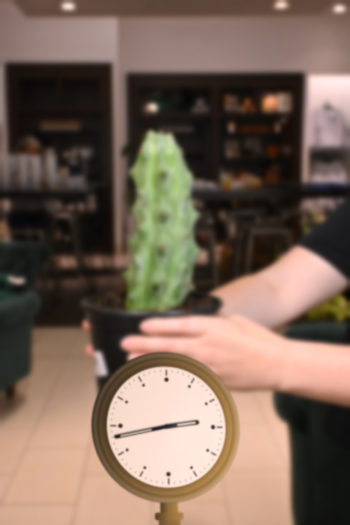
2:43
